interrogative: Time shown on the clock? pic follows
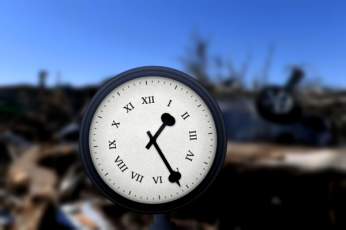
1:26
